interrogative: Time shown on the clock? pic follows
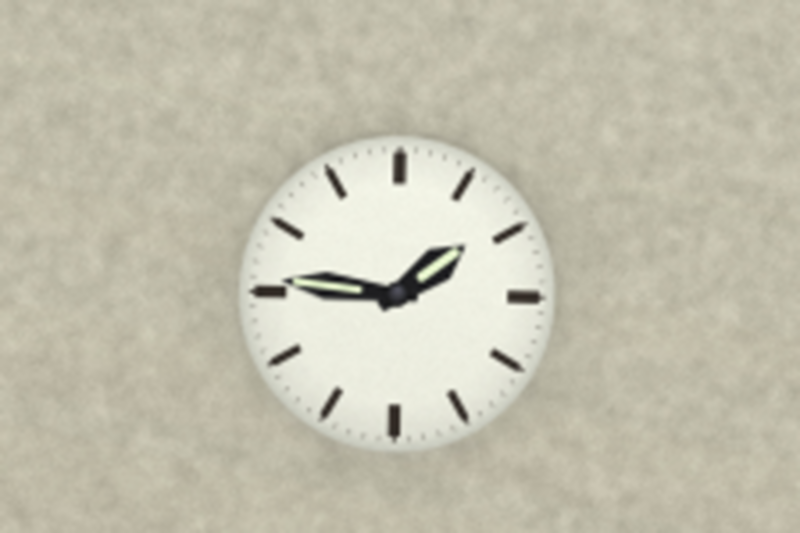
1:46
